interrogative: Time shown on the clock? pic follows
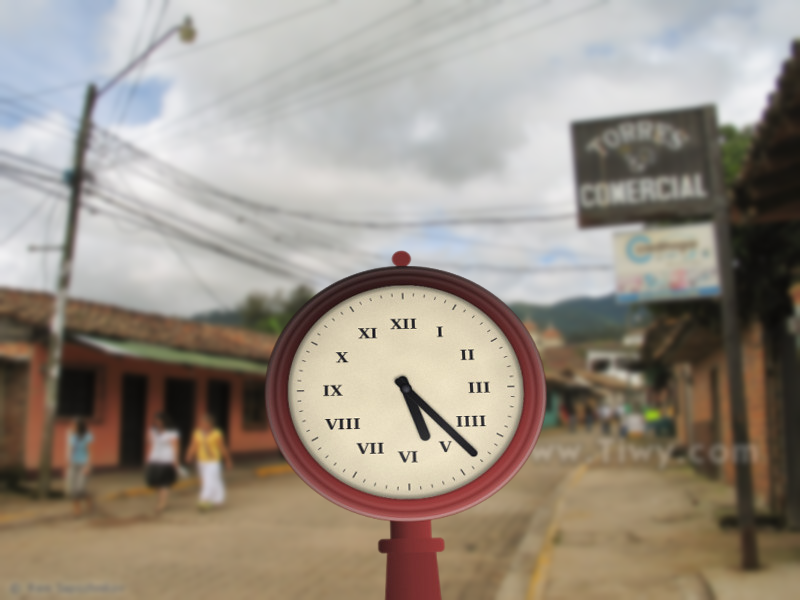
5:23
